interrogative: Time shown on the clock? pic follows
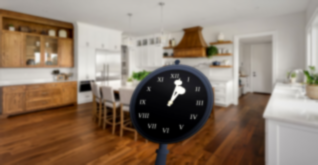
1:02
